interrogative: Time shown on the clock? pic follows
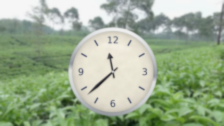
11:38
